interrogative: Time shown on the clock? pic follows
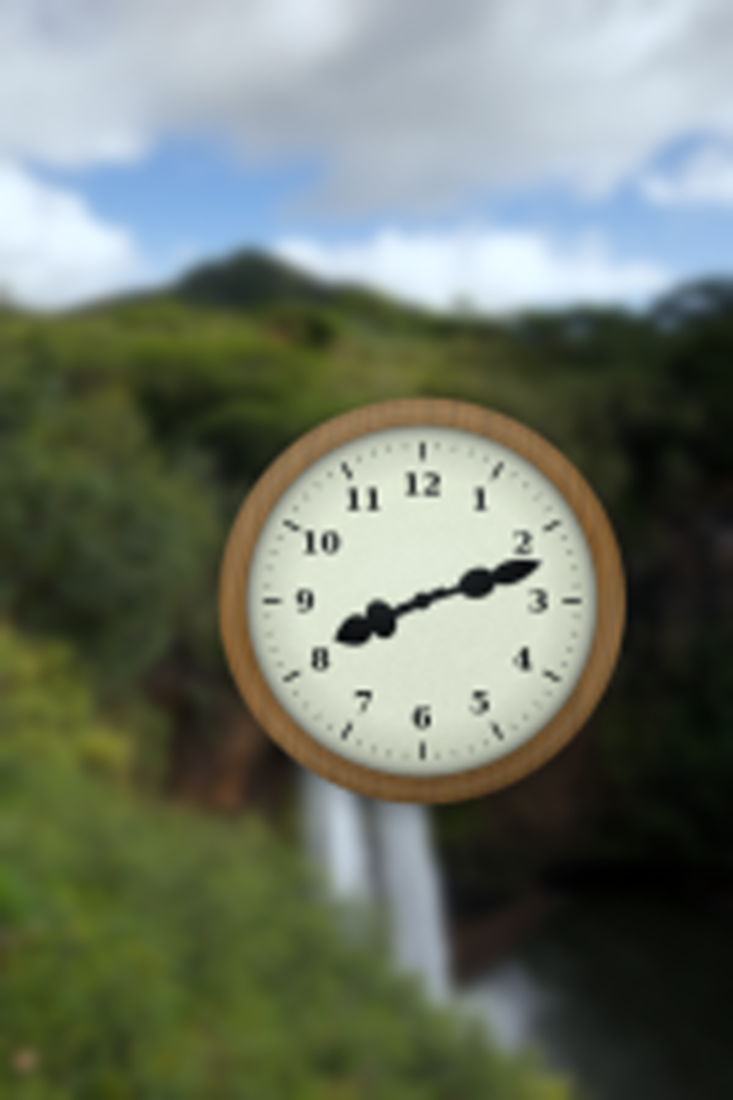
8:12
